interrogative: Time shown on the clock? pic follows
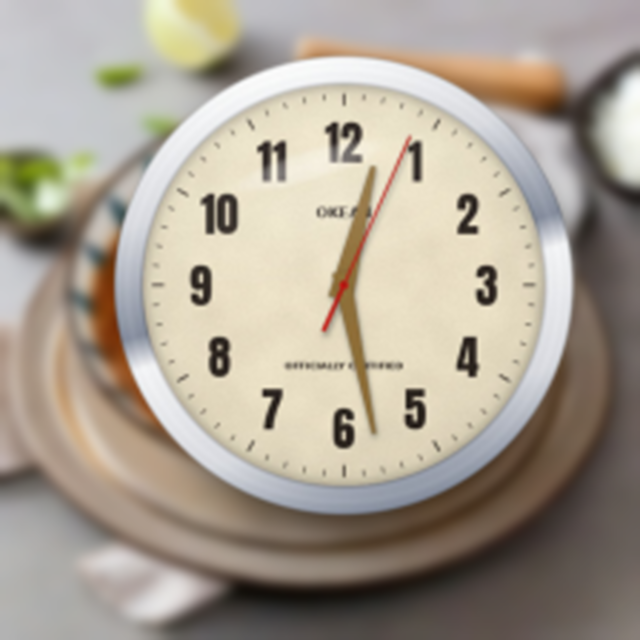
12:28:04
